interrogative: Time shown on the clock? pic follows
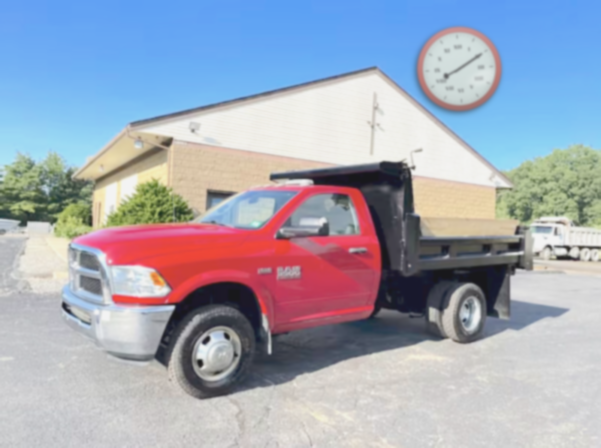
8:10
